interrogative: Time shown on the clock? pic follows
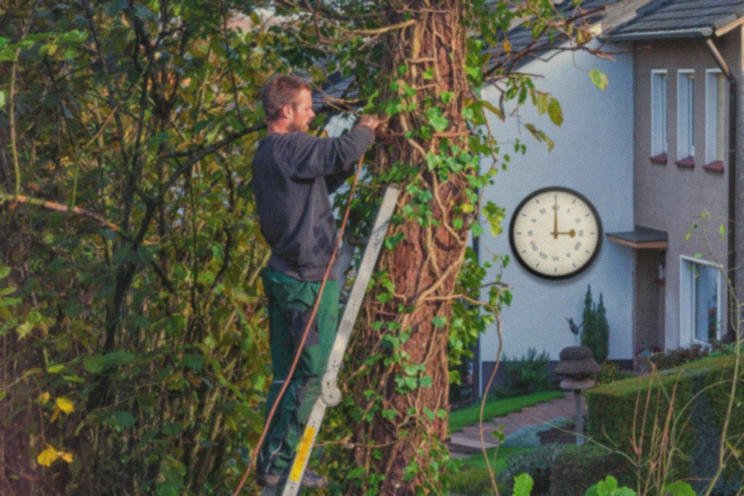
3:00
